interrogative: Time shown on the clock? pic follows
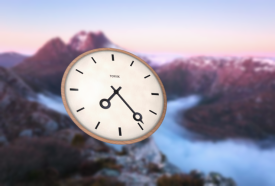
7:24
